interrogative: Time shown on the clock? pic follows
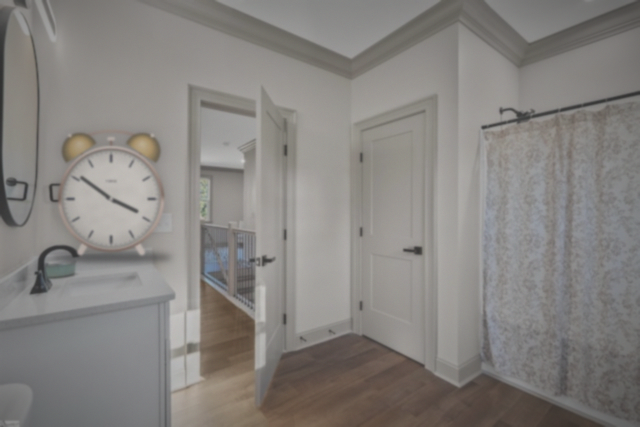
3:51
